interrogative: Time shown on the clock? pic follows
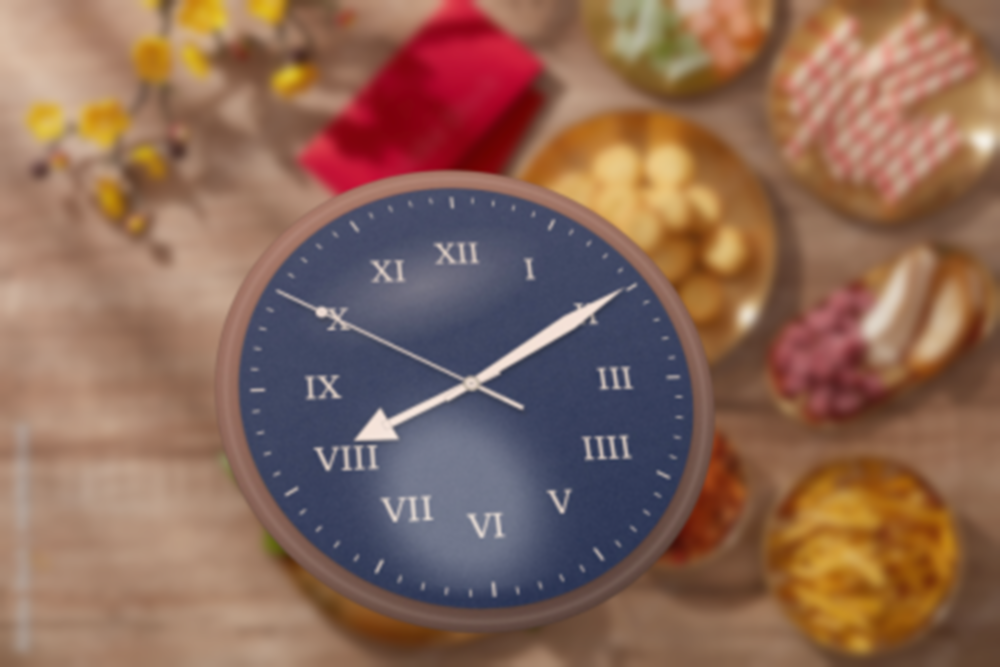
8:09:50
